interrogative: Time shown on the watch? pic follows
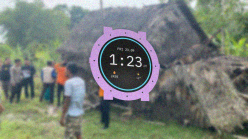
1:23
